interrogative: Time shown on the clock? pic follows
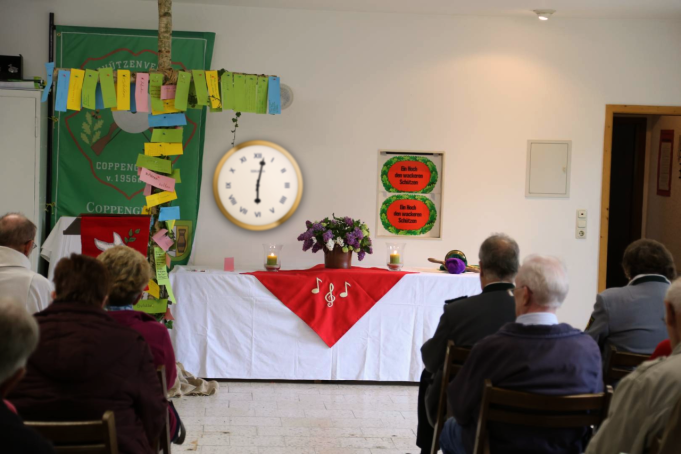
6:02
